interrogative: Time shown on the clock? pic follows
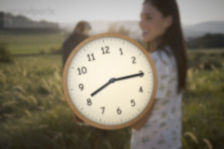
8:15
